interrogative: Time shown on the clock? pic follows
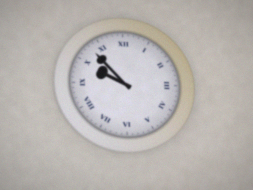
9:53
